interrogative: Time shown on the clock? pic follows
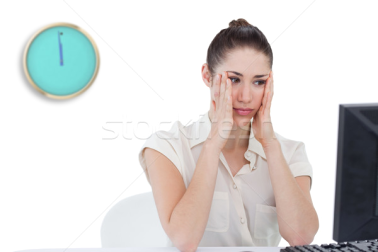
11:59
